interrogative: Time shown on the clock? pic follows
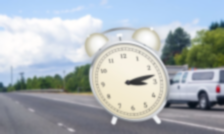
3:13
